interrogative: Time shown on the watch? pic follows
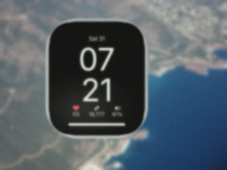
7:21
